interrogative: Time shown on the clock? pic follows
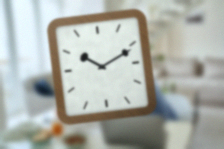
10:11
